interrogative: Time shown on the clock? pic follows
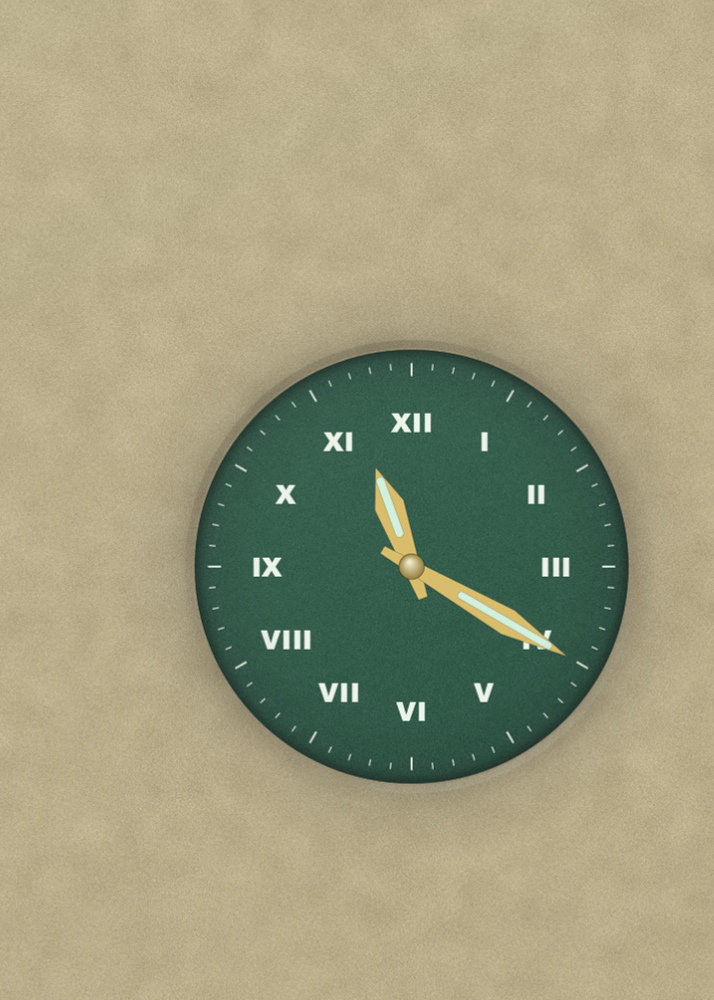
11:20
